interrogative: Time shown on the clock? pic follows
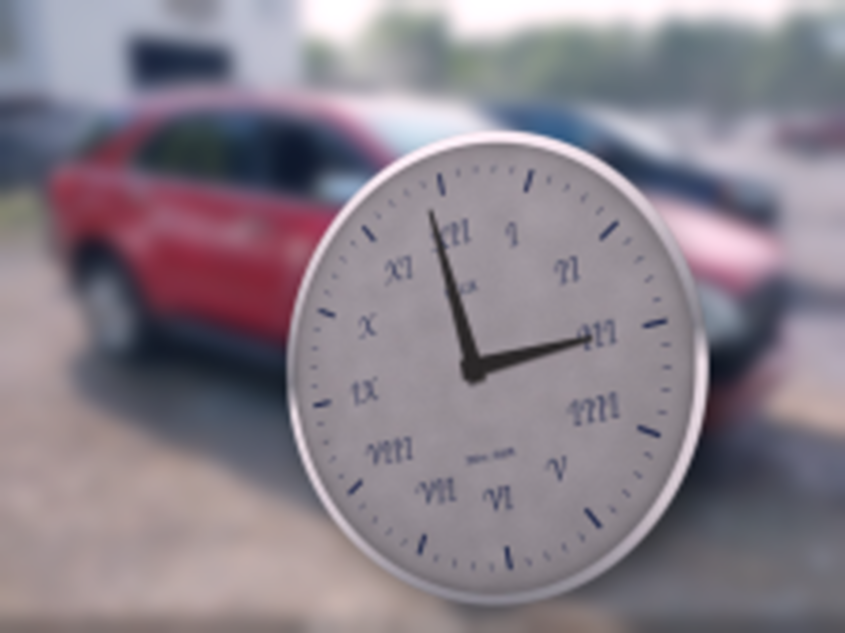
2:59
